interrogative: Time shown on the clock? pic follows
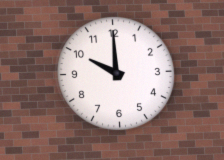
10:00
